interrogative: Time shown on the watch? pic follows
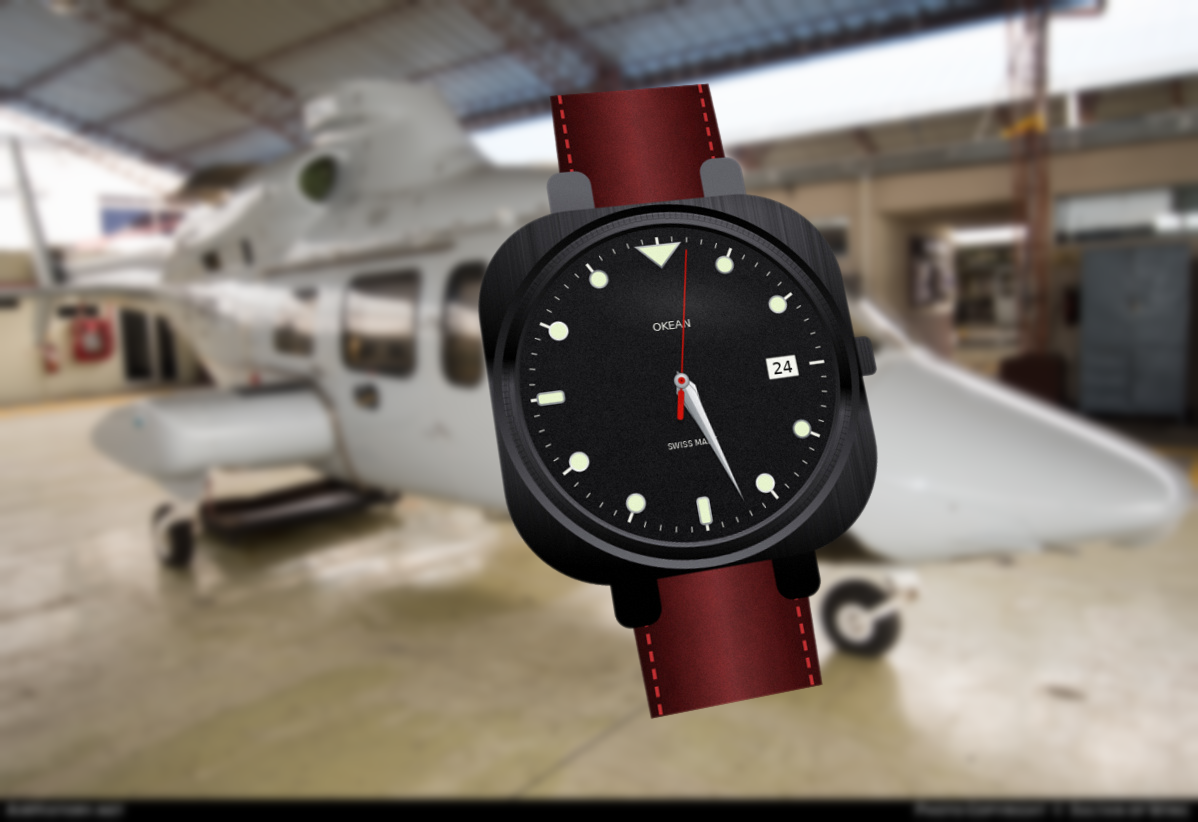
5:27:02
